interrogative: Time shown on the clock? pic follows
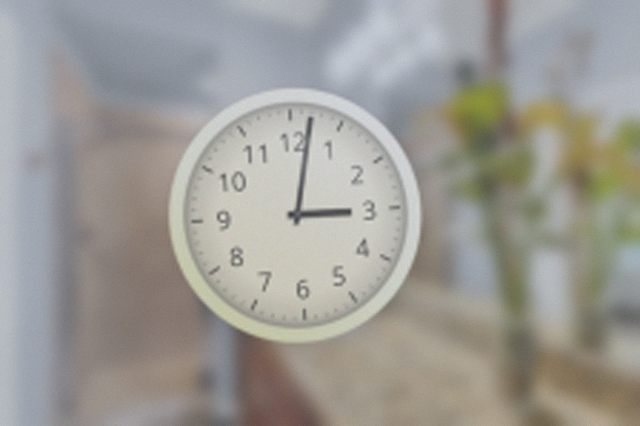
3:02
